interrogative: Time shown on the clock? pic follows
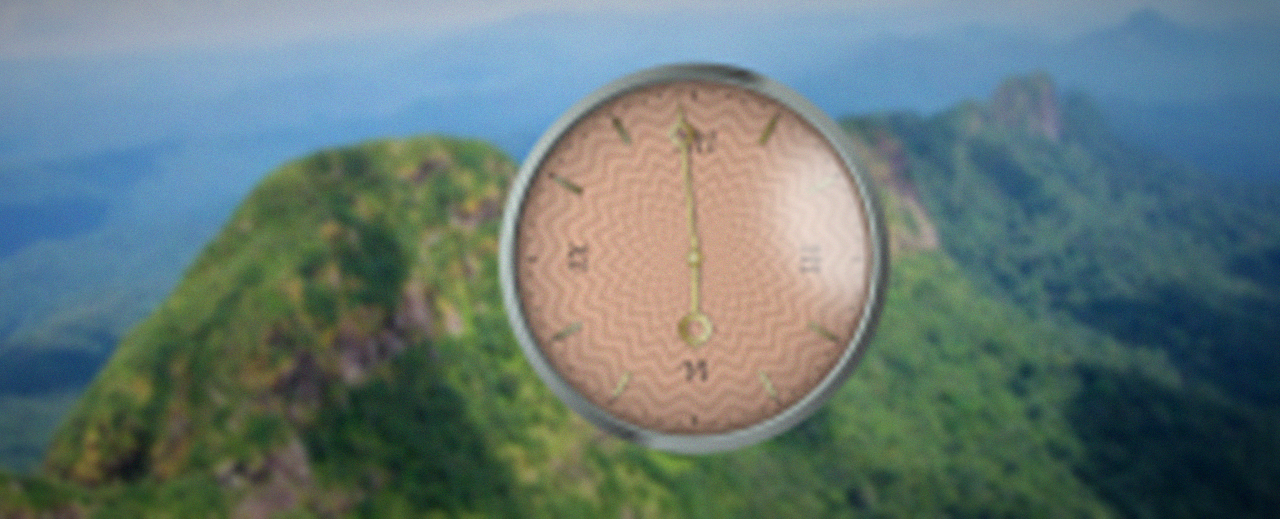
5:59
